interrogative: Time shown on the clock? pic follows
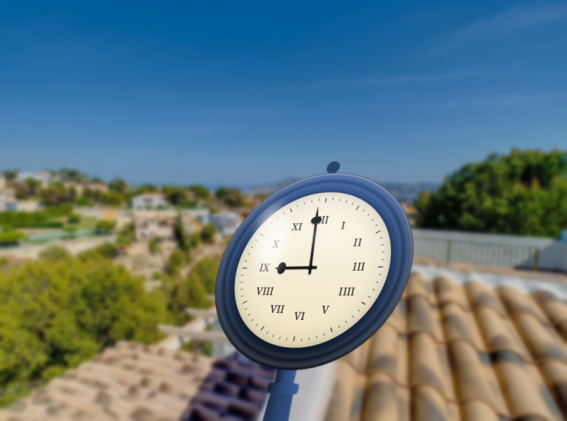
8:59
